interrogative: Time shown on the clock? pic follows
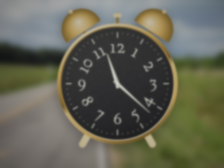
11:22
